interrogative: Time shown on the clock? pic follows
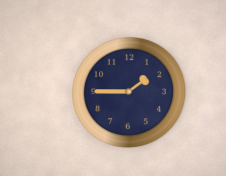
1:45
